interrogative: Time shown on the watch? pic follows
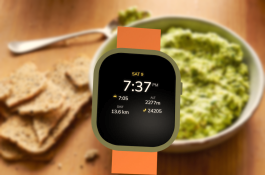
7:37
